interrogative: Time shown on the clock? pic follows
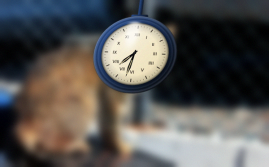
7:32
